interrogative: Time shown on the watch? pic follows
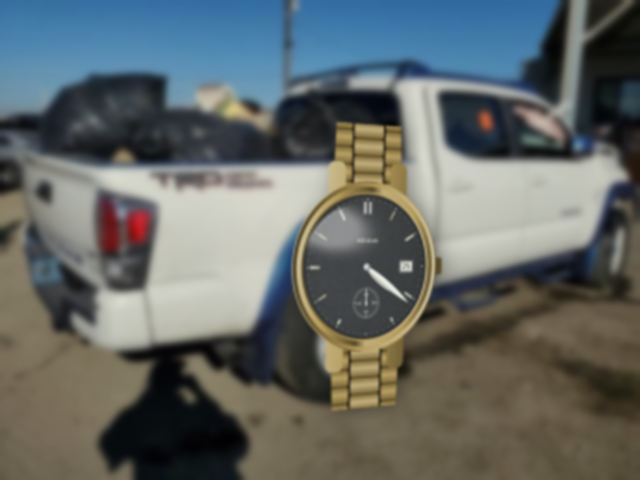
4:21
